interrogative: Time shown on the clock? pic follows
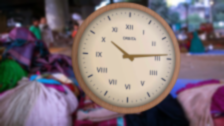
10:14
